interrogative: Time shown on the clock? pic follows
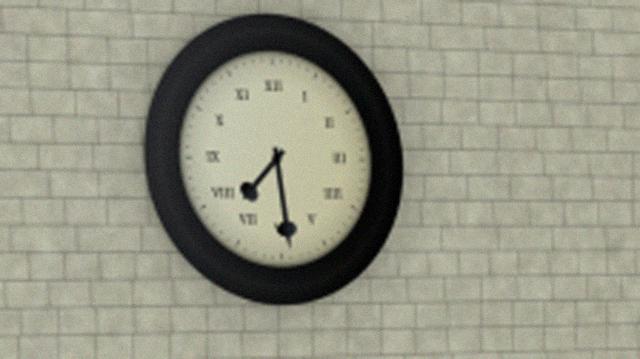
7:29
